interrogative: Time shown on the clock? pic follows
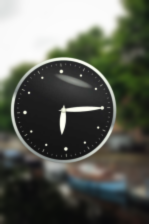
6:15
